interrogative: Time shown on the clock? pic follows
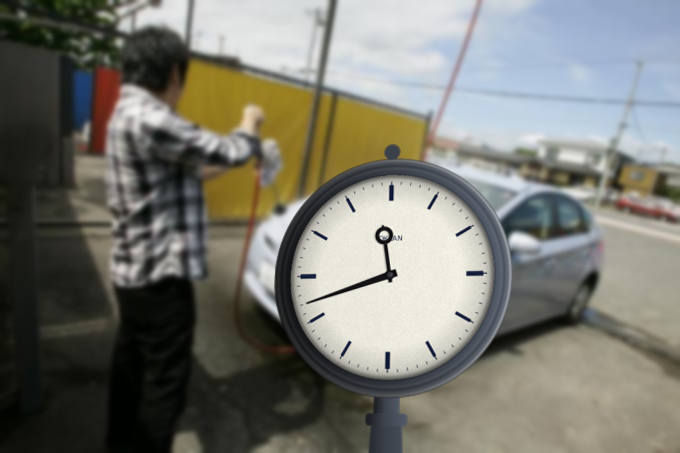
11:42
